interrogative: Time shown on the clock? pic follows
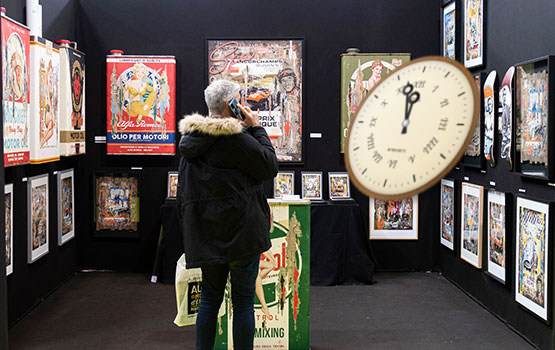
11:57
